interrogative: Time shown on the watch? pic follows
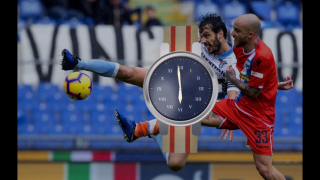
5:59
